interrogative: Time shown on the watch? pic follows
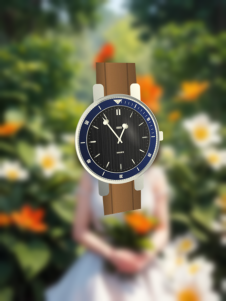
12:54
